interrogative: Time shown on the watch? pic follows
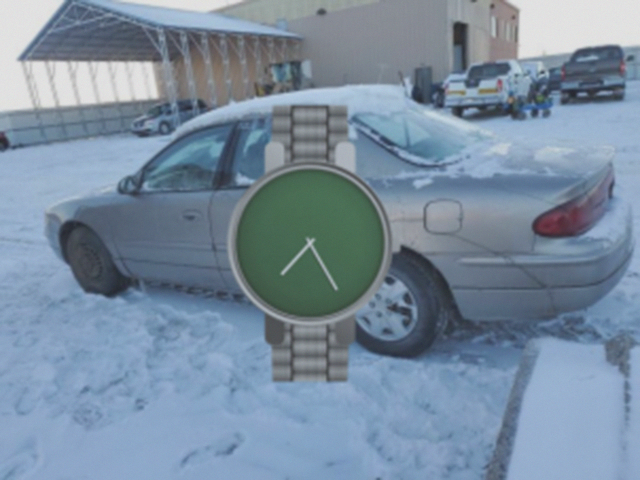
7:25
